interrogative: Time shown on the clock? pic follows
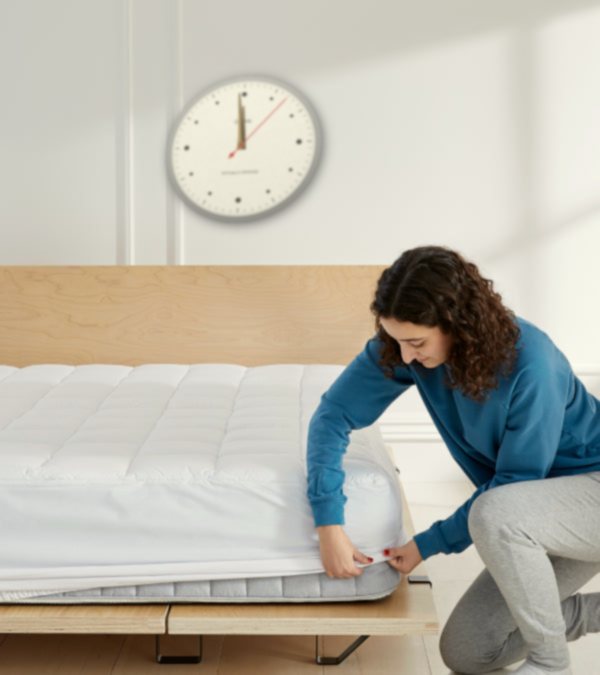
11:59:07
